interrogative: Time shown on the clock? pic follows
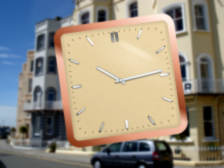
10:14
